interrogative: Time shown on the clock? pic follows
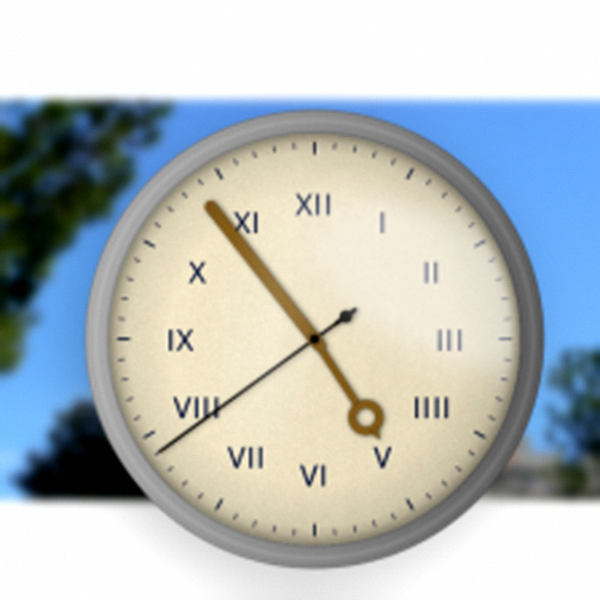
4:53:39
